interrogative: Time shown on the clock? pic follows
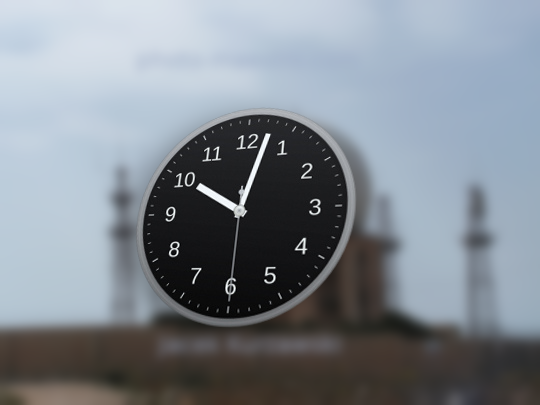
10:02:30
